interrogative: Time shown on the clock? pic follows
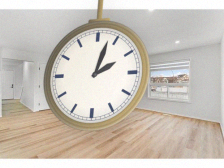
2:03
